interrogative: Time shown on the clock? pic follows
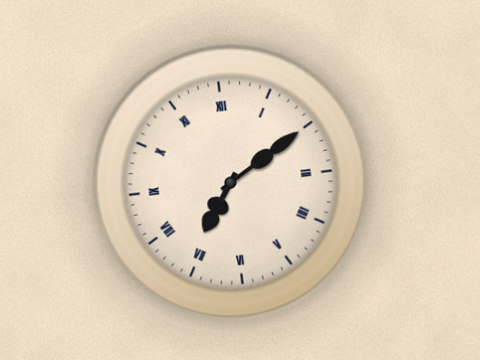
7:10
